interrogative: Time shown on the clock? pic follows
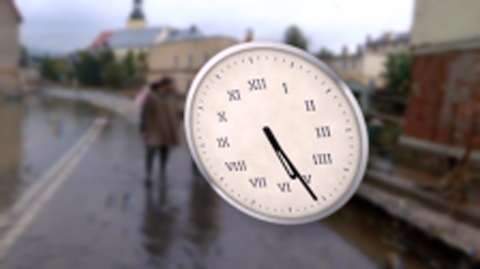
5:26
